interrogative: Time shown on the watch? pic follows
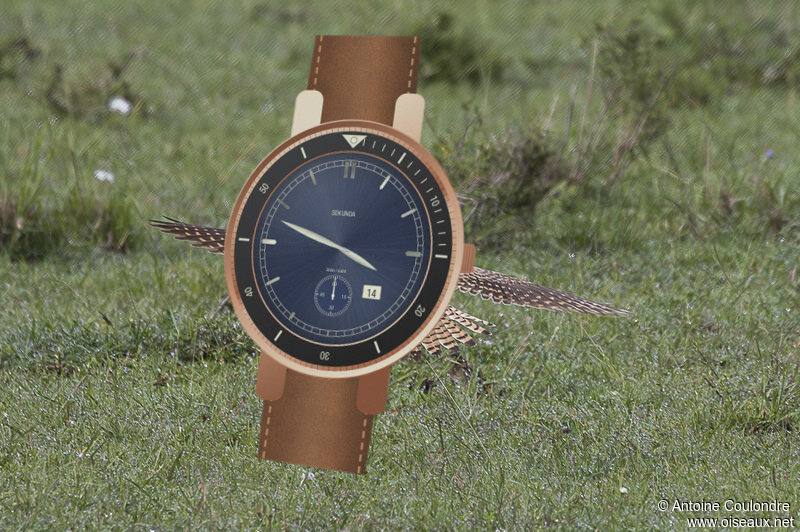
3:48
